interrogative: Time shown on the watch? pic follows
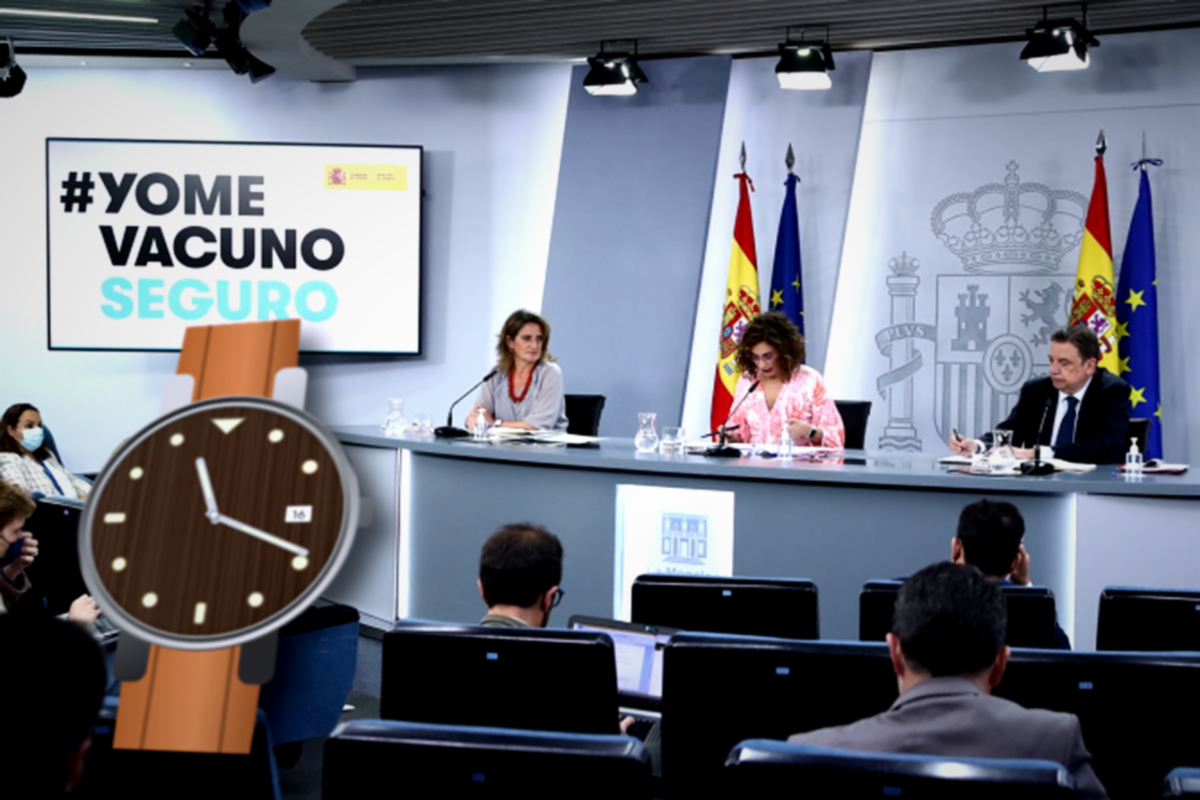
11:19
